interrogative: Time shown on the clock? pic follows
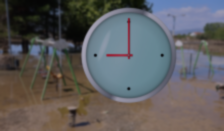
9:00
